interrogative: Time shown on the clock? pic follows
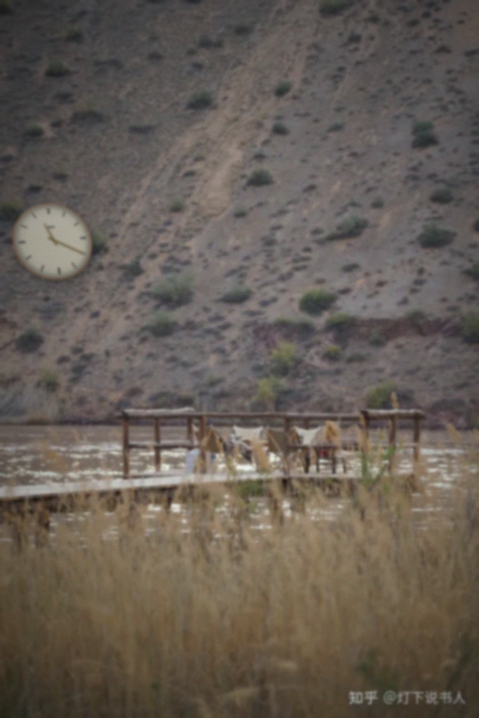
11:20
